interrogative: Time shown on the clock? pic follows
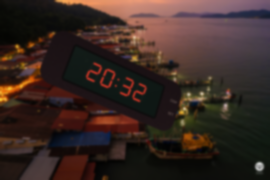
20:32
